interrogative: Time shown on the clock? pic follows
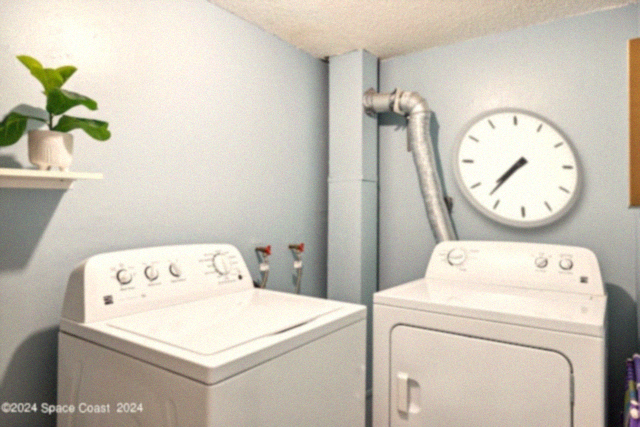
7:37
